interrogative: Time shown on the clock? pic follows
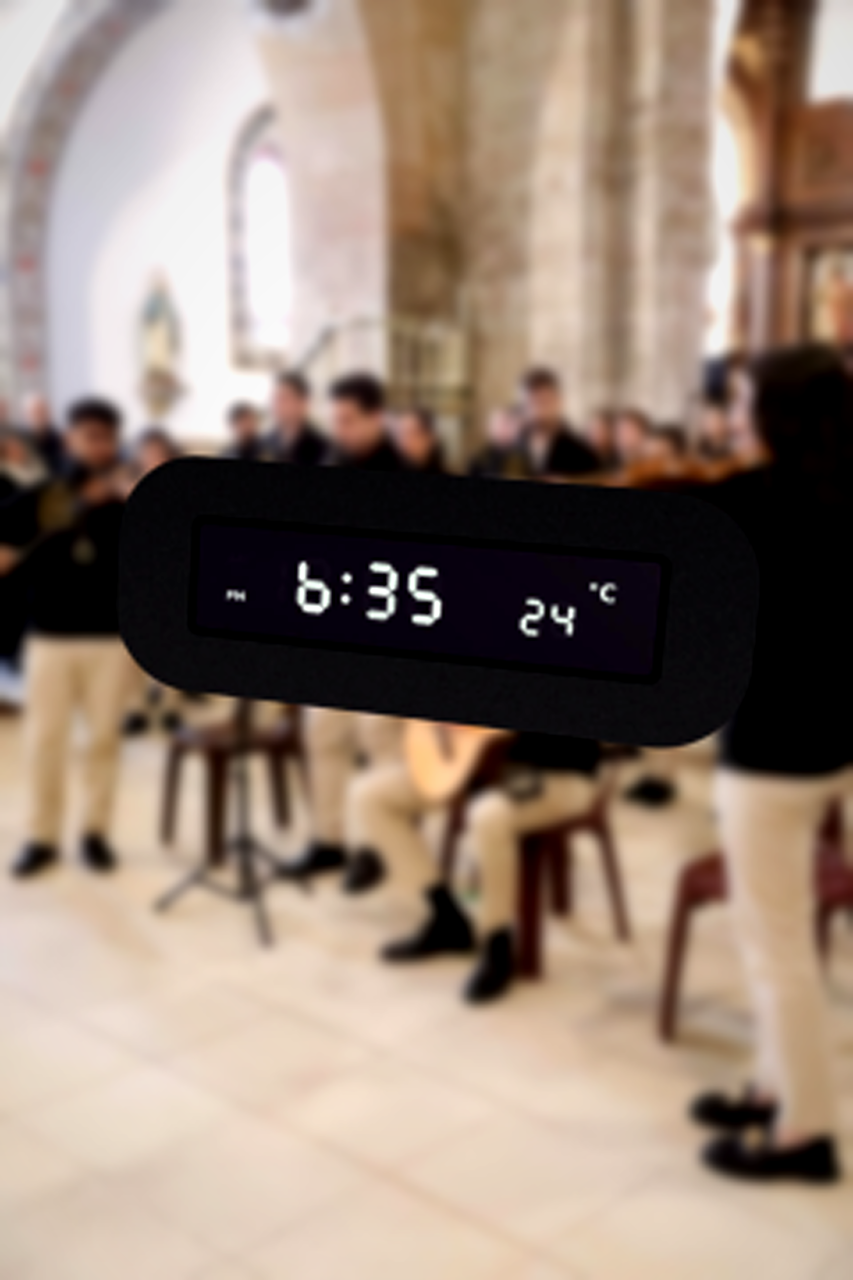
6:35
